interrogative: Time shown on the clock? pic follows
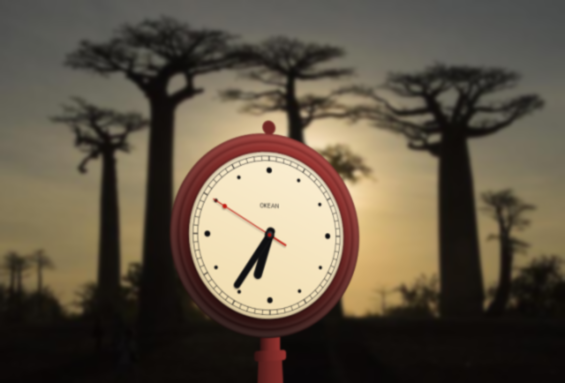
6:35:50
